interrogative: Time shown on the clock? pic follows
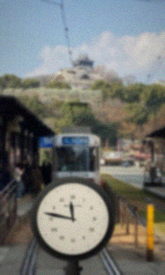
11:47
